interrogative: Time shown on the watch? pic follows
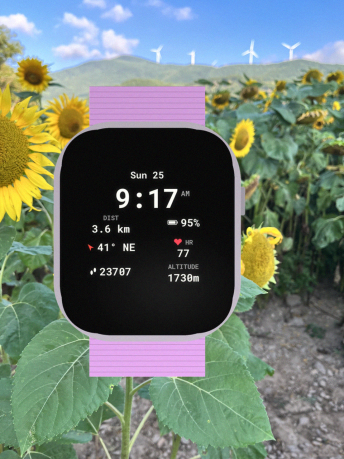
9:17
